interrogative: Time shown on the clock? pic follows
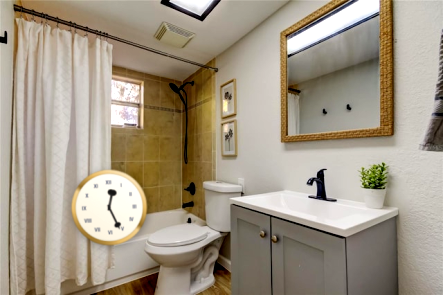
12:26
